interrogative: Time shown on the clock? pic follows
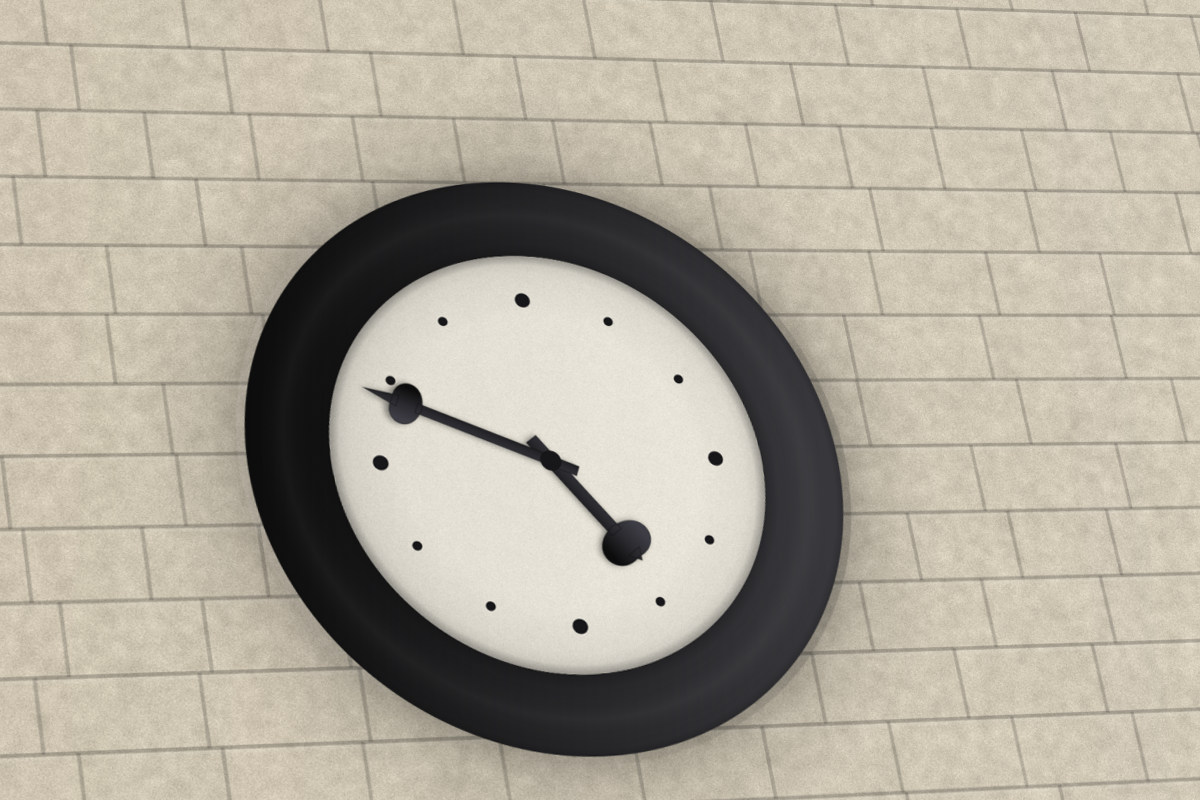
4:49
